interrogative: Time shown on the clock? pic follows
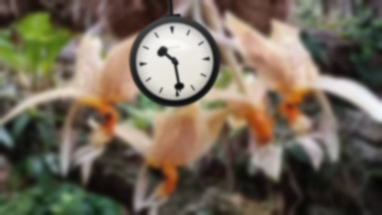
10:29
